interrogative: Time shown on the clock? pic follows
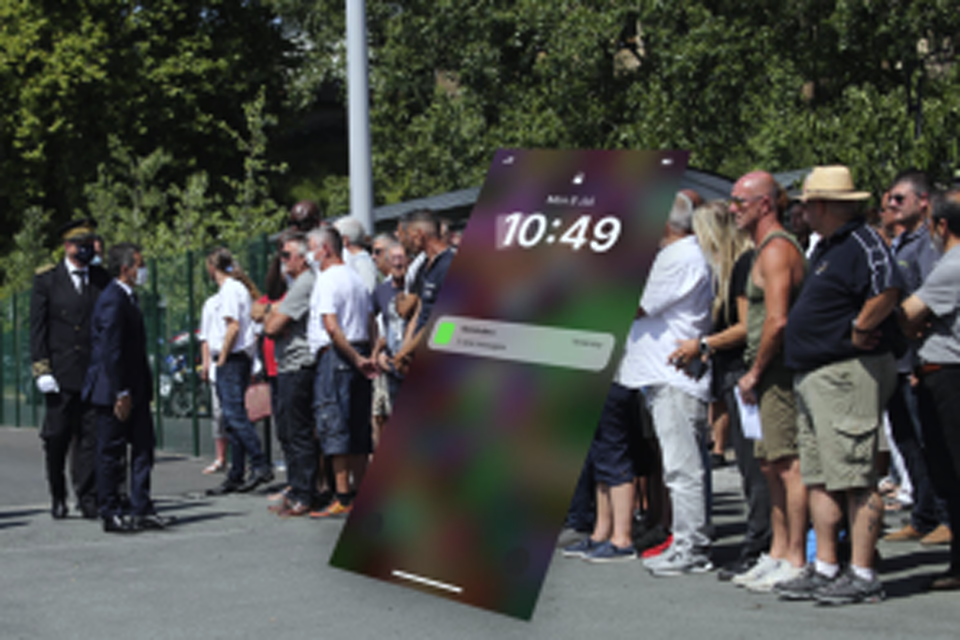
10:49
